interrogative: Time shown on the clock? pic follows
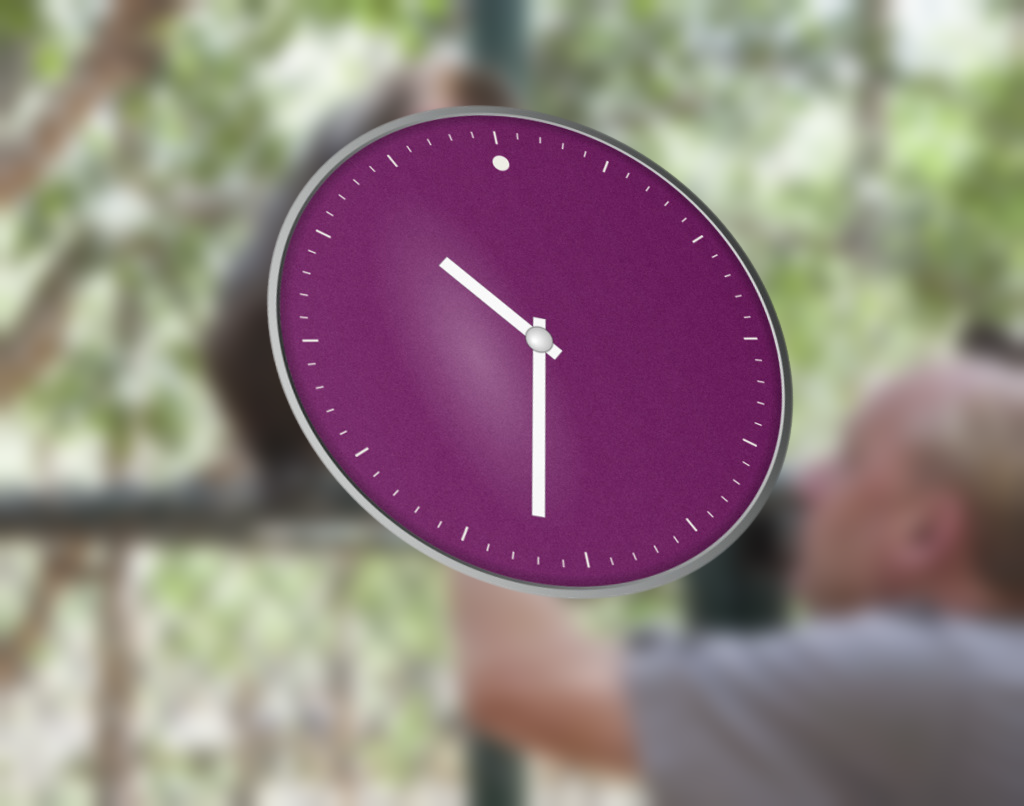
10:32
